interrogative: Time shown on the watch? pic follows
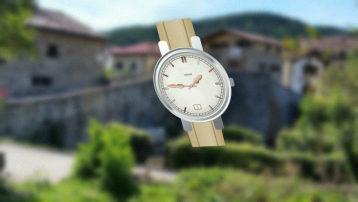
1:46
